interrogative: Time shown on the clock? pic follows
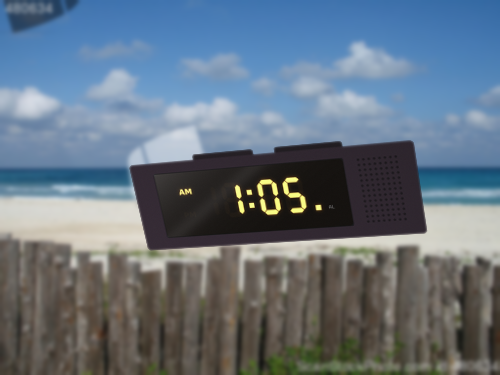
1:05
